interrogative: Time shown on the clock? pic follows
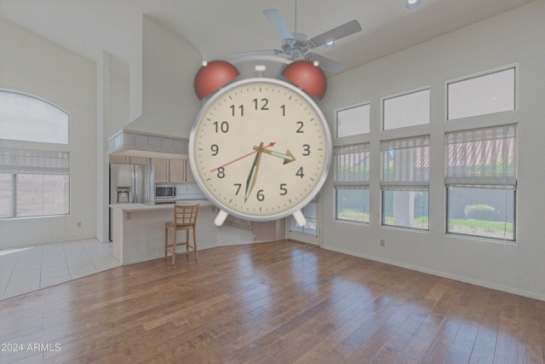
3:32:41
